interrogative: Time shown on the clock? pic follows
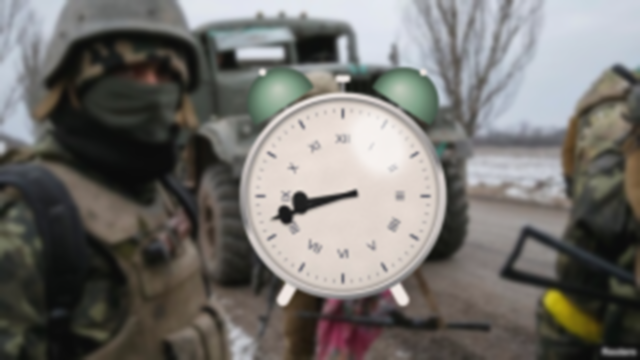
8:42
